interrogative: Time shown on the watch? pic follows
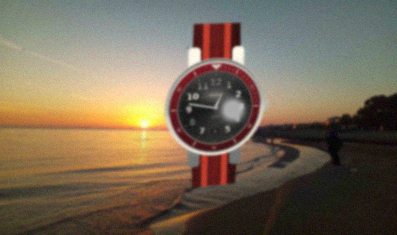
12:47
